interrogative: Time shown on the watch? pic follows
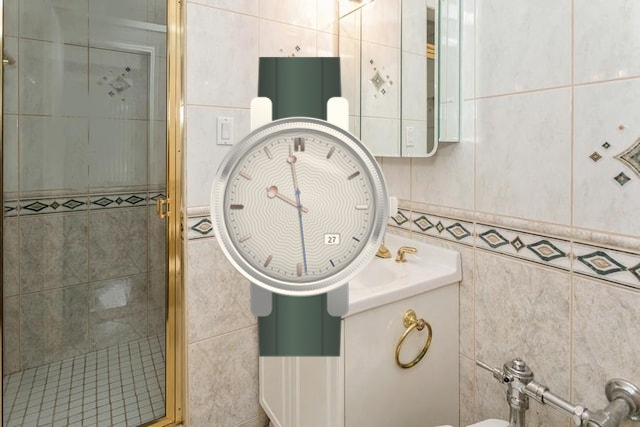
9:58:29
